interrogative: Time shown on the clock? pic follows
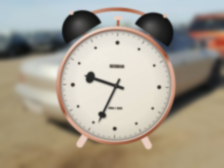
9:34
